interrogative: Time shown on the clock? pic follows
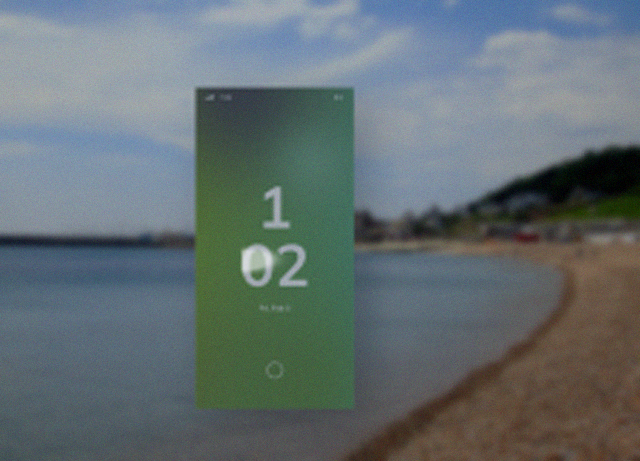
1:02
